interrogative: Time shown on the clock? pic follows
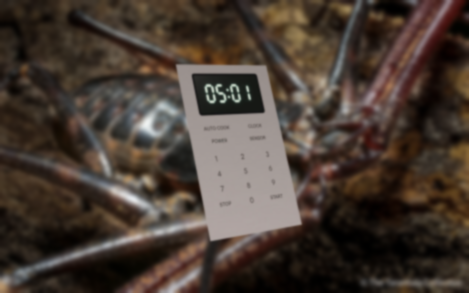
5:01
